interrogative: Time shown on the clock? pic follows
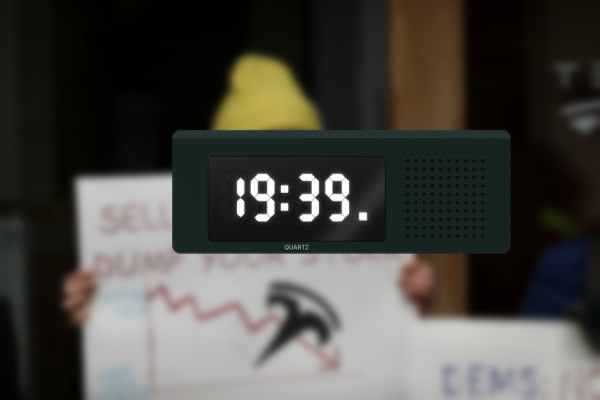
19:39
